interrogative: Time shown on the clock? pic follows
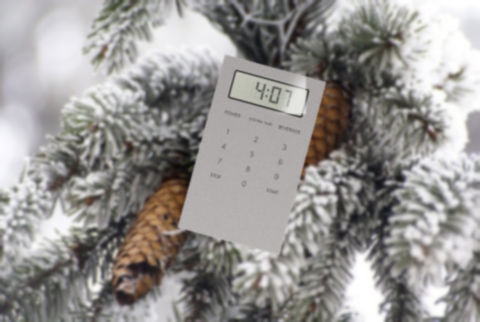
4:07
